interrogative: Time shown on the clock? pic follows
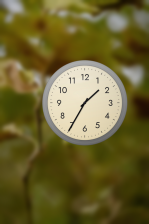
1:35
